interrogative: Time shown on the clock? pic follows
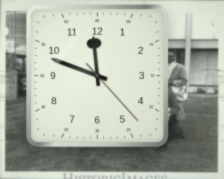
11:48:23
